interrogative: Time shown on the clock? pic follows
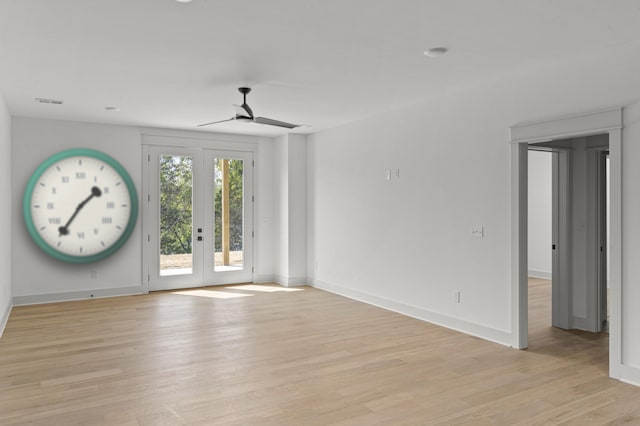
1:36
